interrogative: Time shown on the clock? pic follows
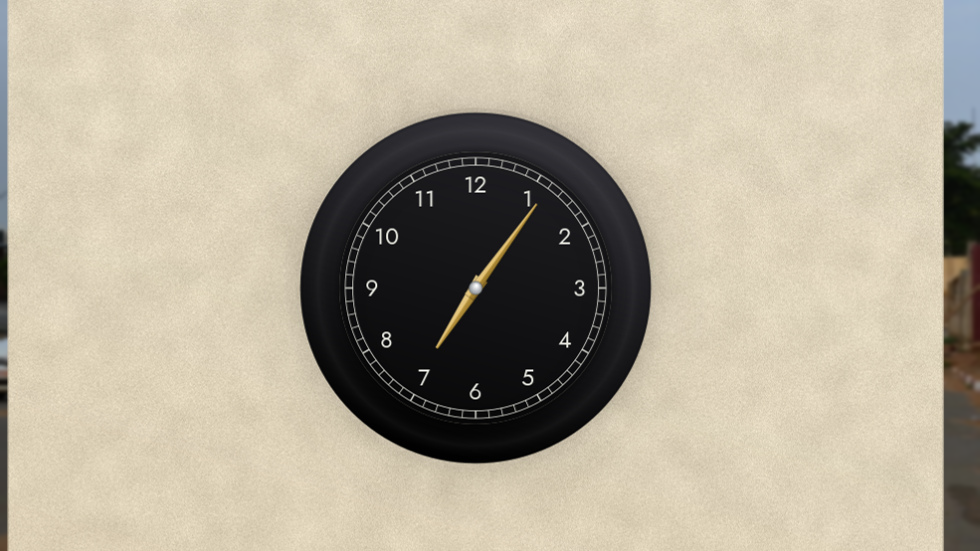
7:06
